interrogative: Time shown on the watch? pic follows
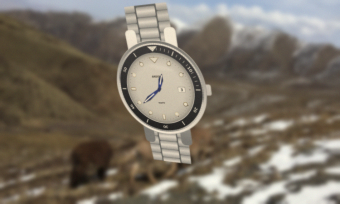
12:39
